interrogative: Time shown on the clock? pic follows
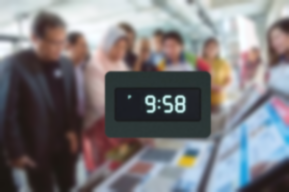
9:58
